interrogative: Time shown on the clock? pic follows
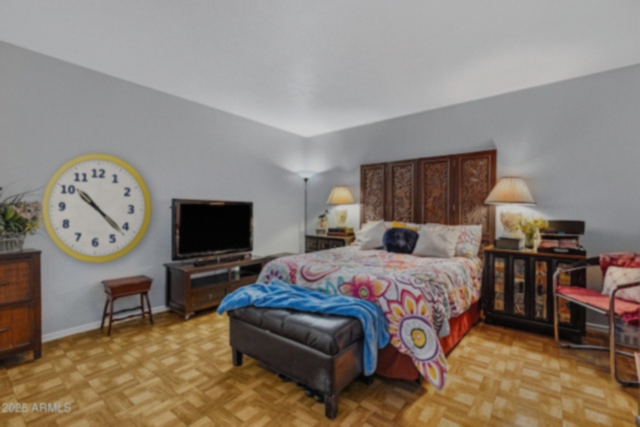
10:22
